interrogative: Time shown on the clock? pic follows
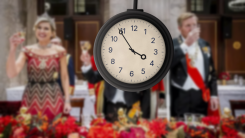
3:54
